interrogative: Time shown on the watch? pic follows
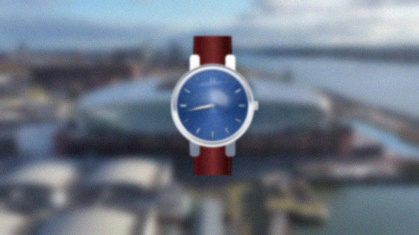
8:43
